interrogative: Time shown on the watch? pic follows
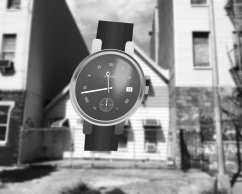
11:43
